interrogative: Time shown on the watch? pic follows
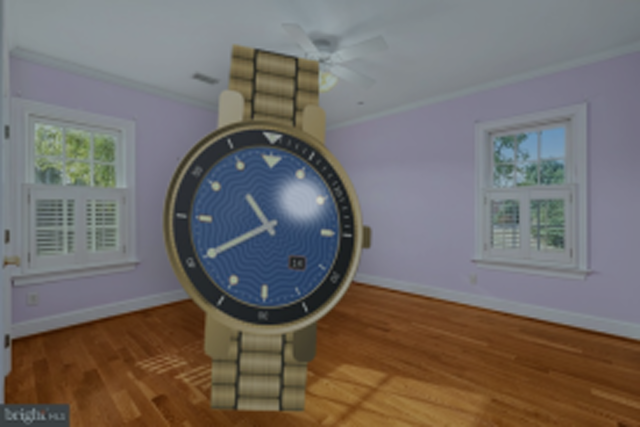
10:40
